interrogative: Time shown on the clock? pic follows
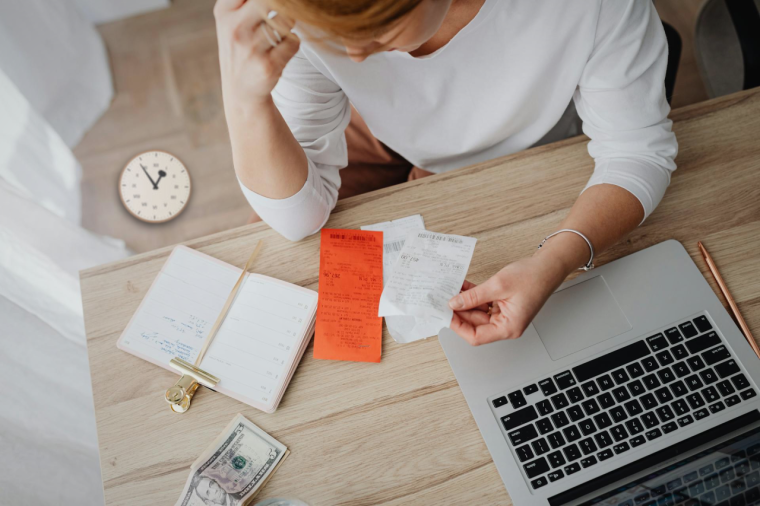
12:54
